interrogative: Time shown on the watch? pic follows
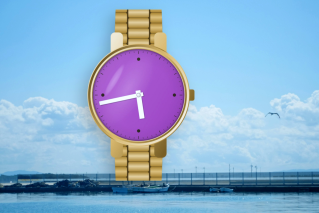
5:43
